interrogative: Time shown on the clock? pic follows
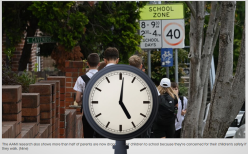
5:01
